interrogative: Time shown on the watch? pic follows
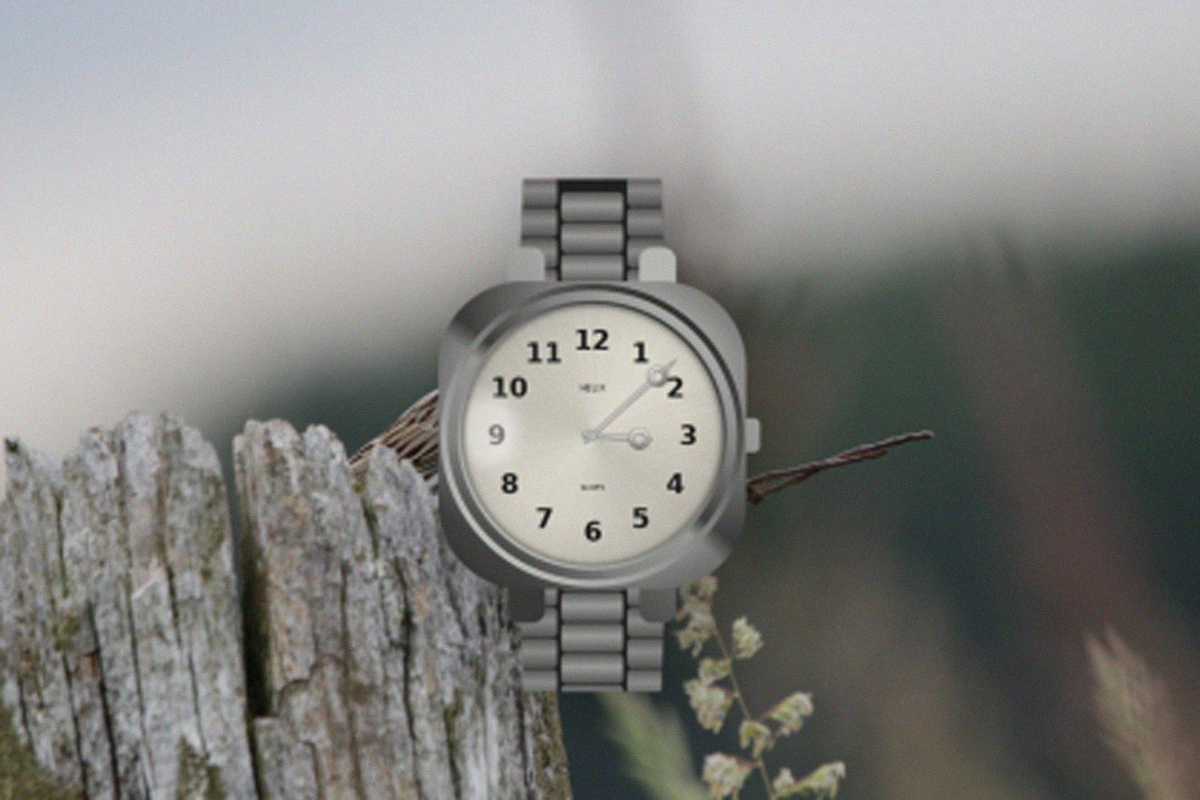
3:08
